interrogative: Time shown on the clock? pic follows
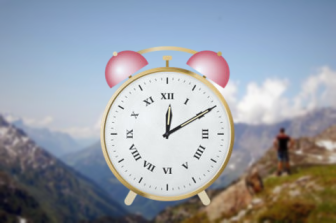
12:10
